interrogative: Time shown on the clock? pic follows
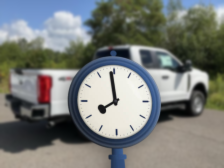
7:59
